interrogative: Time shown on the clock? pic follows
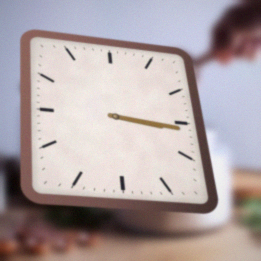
3:16
